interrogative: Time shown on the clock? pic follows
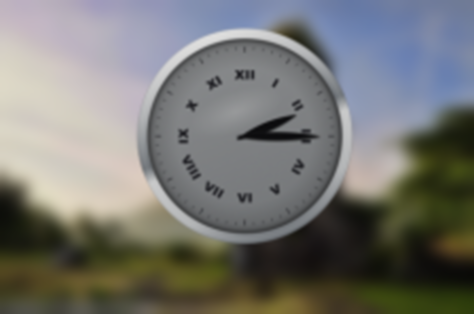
2:15
